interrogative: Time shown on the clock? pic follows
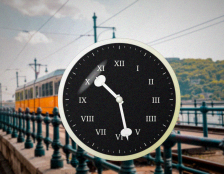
10:28
